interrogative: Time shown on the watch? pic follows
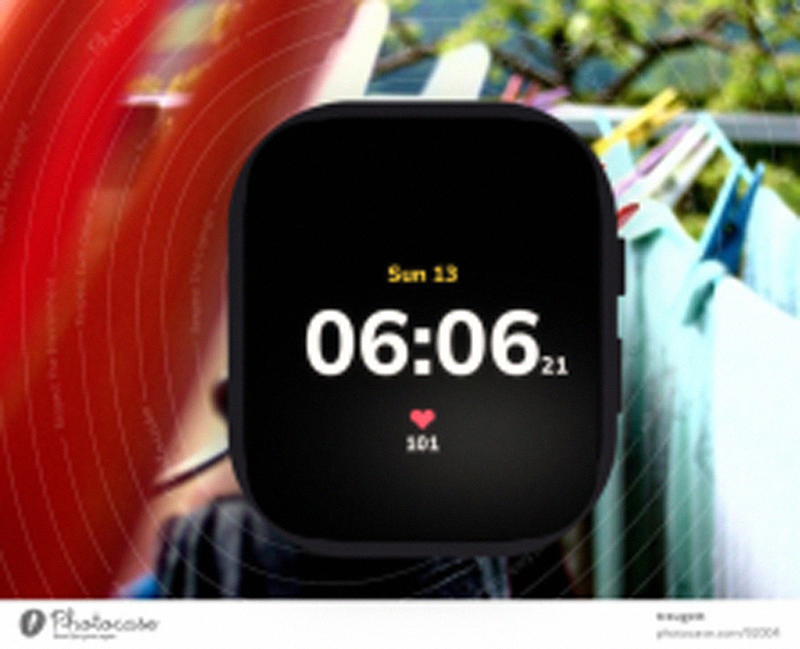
6:06
